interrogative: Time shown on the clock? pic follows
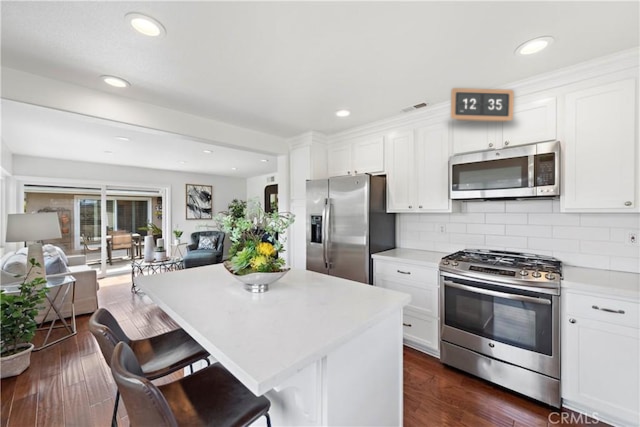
12:35
